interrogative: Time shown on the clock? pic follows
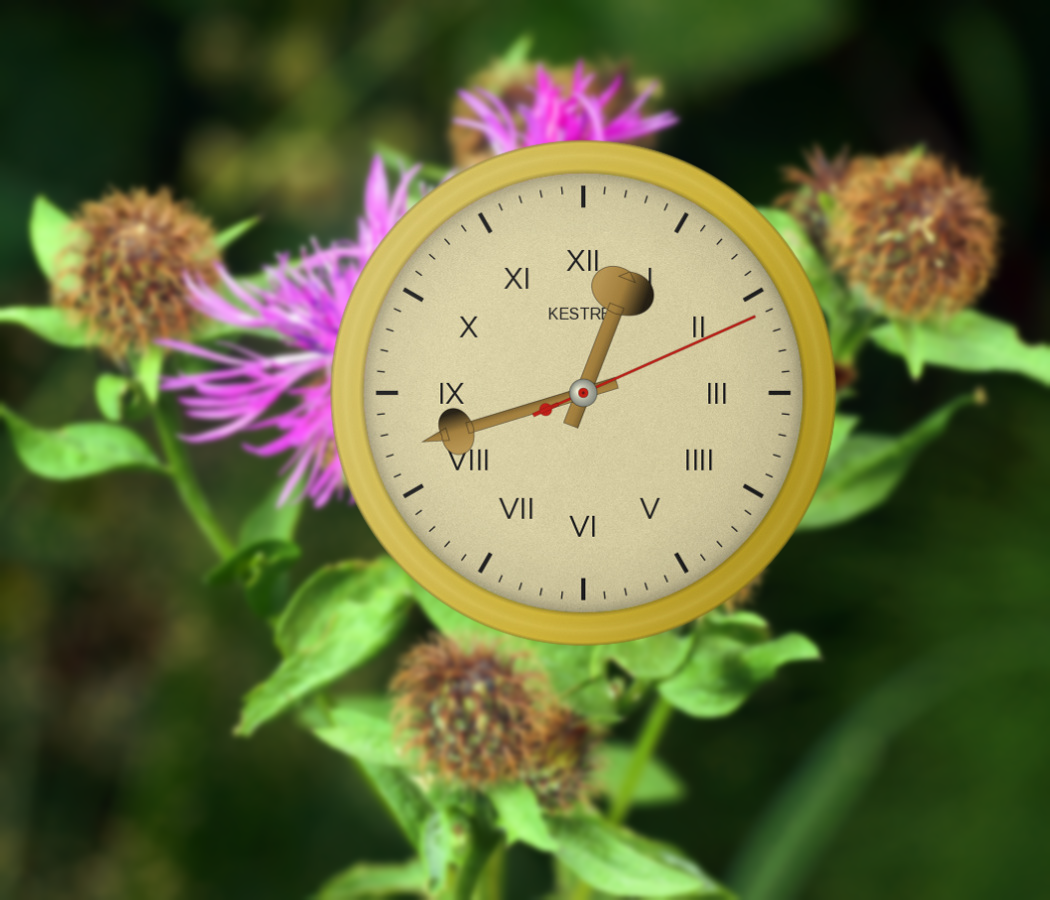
12:42:11
